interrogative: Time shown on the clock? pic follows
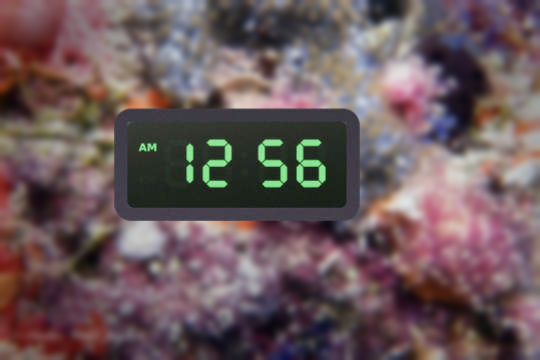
12:56
